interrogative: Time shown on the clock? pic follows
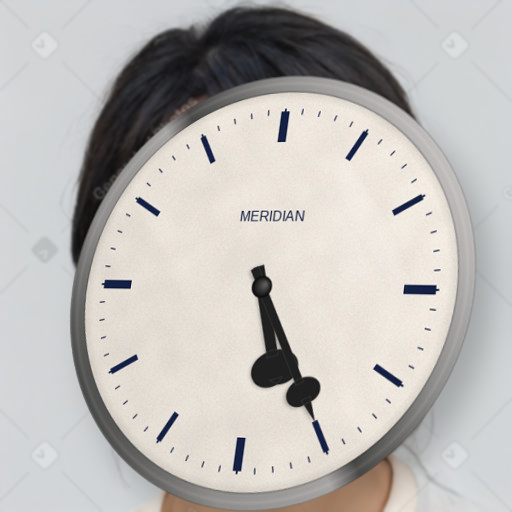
5:25
